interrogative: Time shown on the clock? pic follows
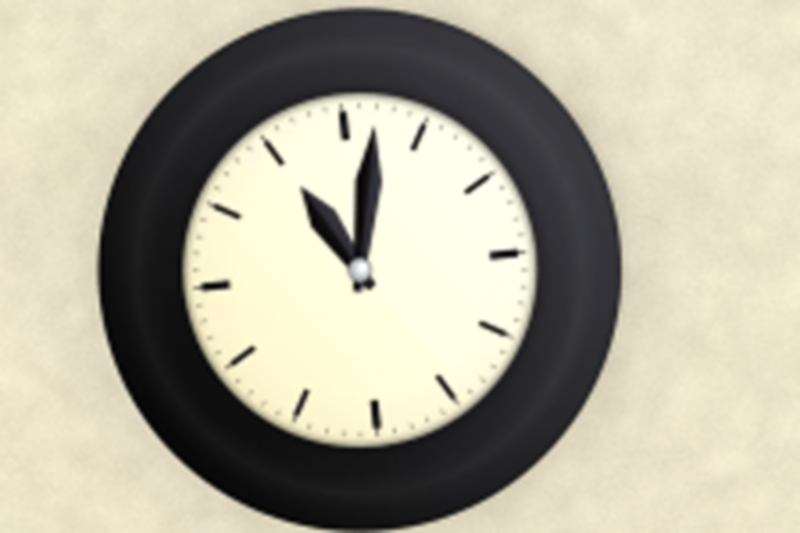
11:02
